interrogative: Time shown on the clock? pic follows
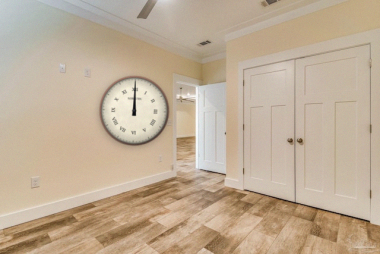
12:00
